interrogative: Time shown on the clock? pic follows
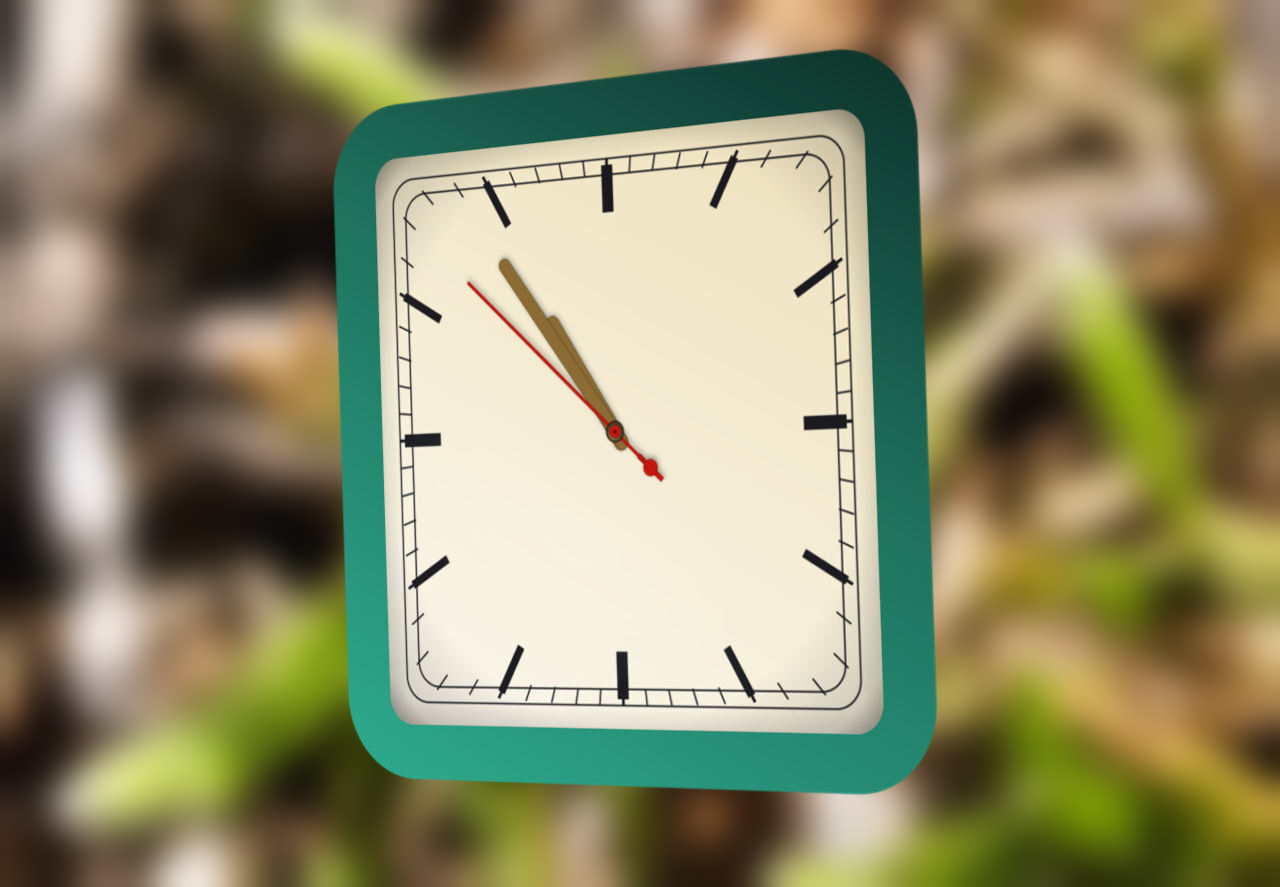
10:53:52
